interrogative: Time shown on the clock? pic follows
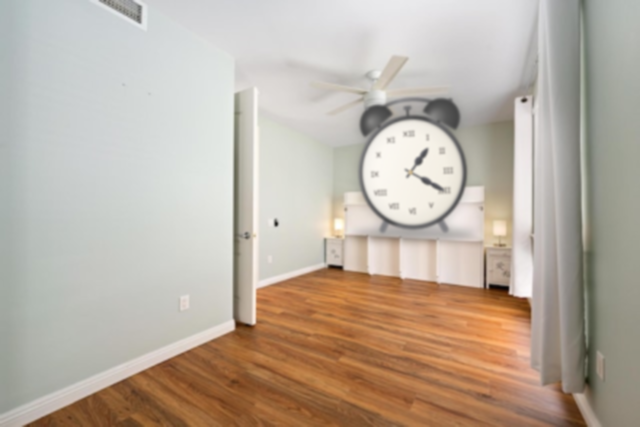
1:20
